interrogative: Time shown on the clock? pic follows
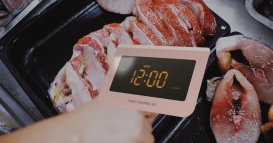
12:00
